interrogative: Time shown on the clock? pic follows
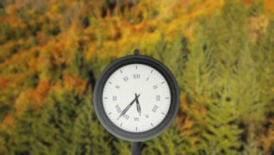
5:37
